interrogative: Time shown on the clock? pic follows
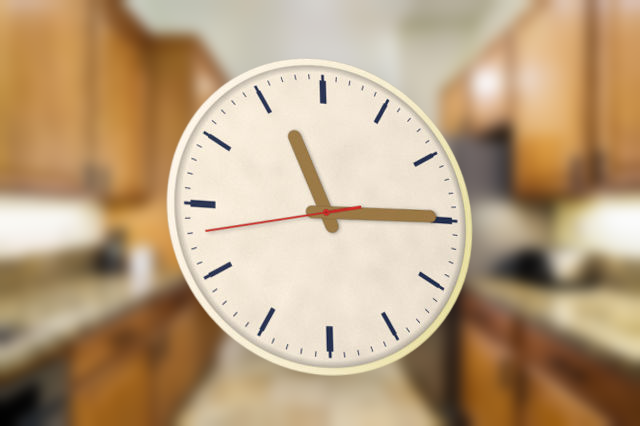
11:14:43
